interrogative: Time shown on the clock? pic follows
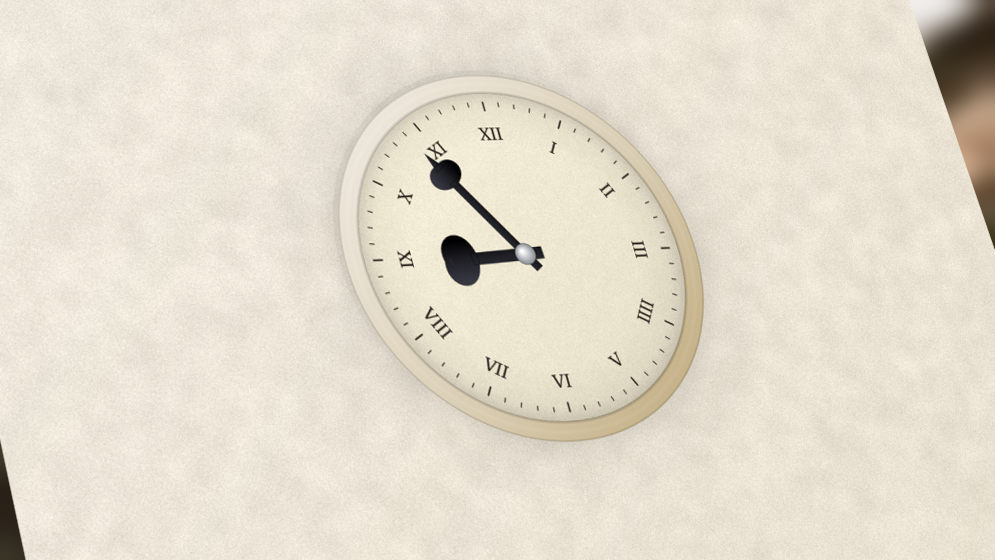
8:54
